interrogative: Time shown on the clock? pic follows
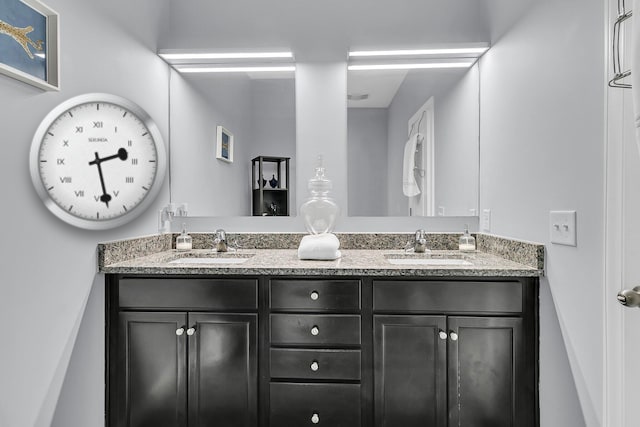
2:28
